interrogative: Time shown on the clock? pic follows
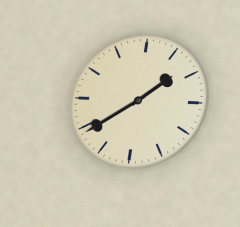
1:39
